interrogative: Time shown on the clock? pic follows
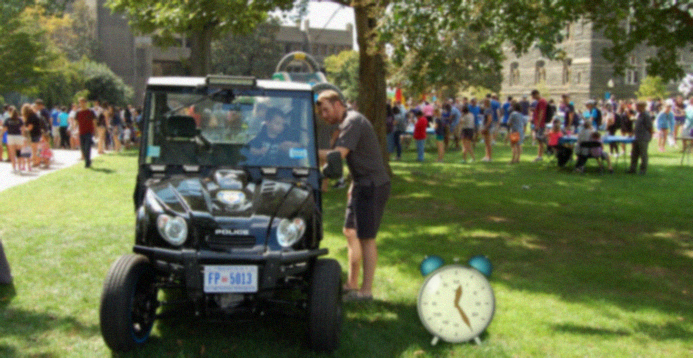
12:25
